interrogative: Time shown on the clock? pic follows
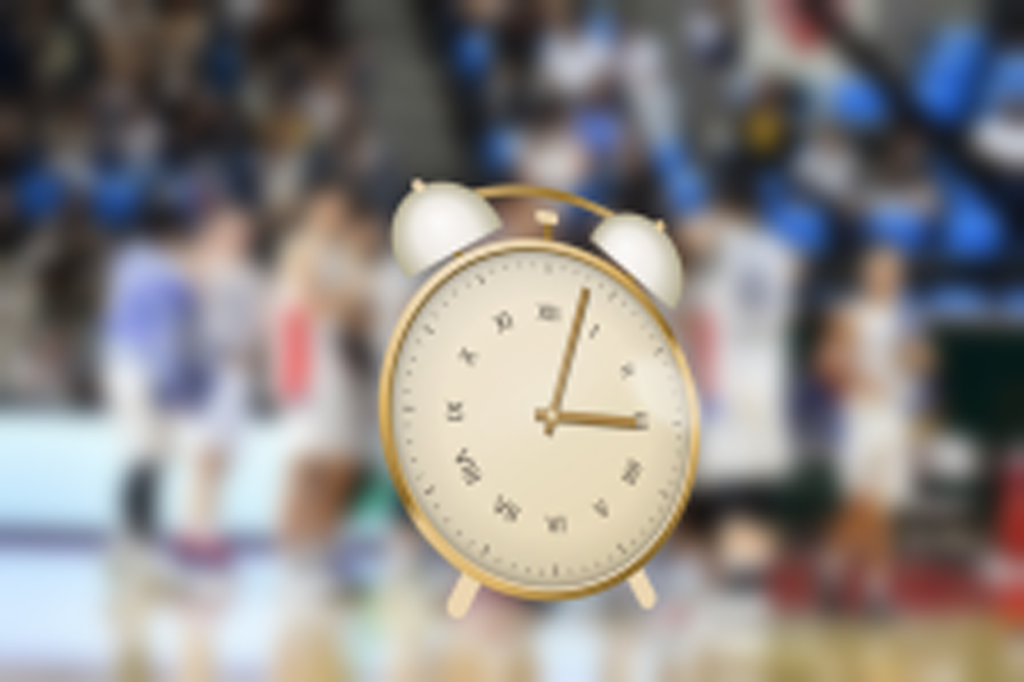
3:03
